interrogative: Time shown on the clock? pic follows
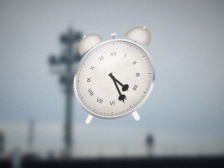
4:26
